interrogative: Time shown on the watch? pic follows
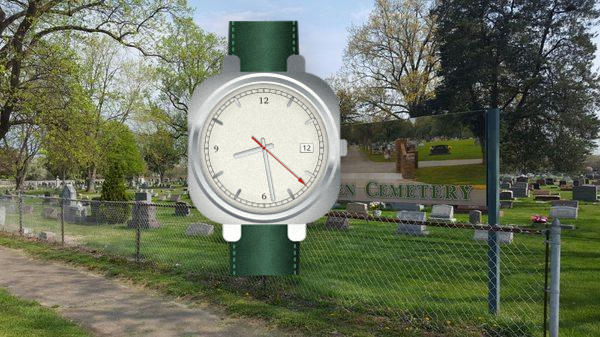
8:28:22
